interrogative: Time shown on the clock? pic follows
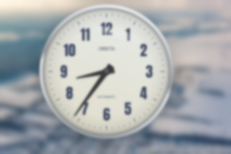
8:36
